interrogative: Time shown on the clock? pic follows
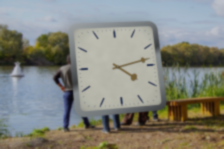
4:13
